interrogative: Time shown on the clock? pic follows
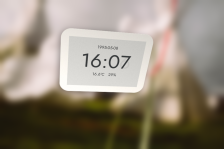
16:07
